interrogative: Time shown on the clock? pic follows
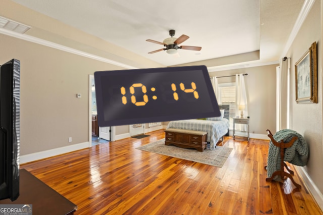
10:14
